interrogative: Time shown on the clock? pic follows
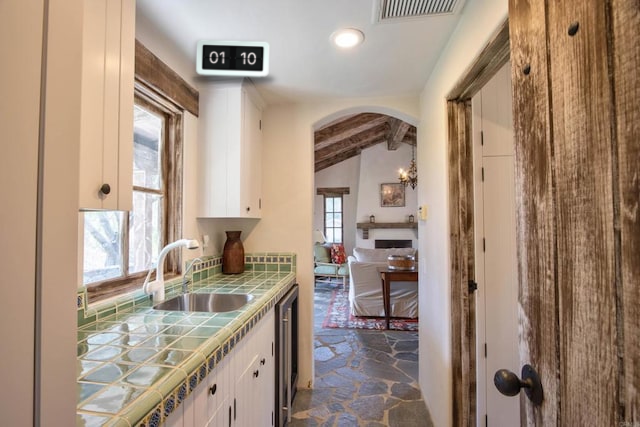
1:10
